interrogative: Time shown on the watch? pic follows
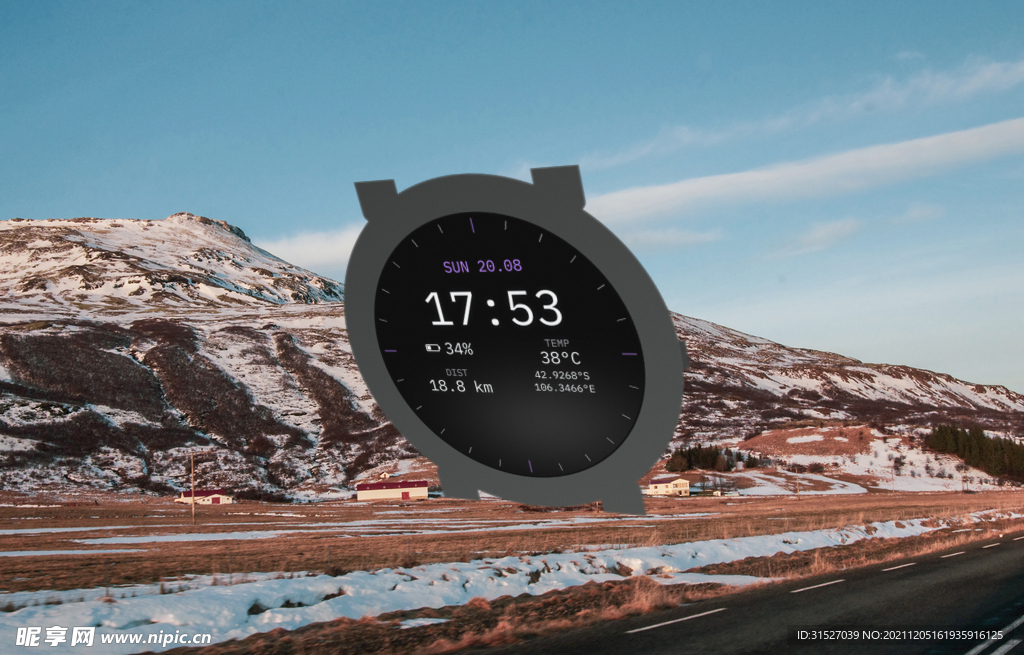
17:53
